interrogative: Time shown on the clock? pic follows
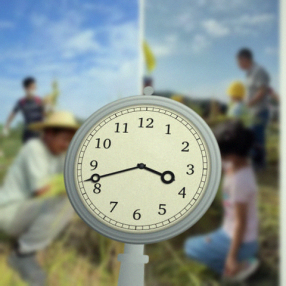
3:42
